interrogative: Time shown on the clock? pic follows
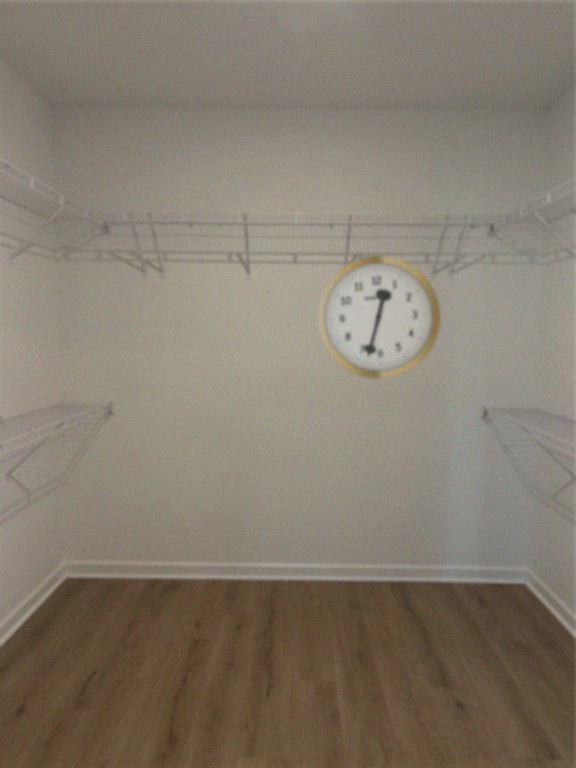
12:33
